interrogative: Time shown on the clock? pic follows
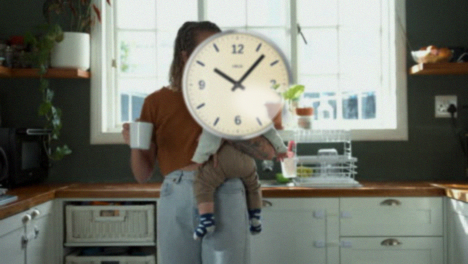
10:07
